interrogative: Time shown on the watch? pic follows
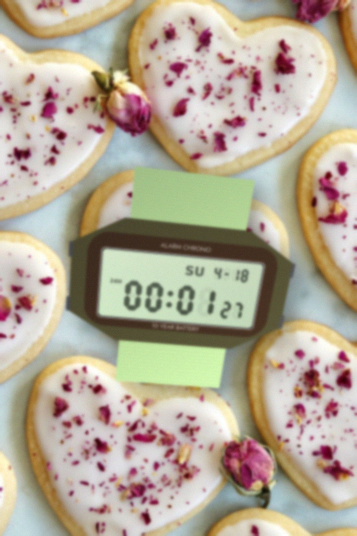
0:01:27
